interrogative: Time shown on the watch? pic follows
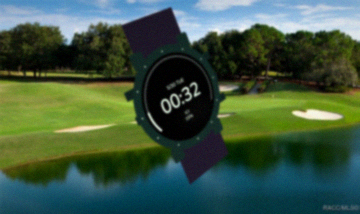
0:32
